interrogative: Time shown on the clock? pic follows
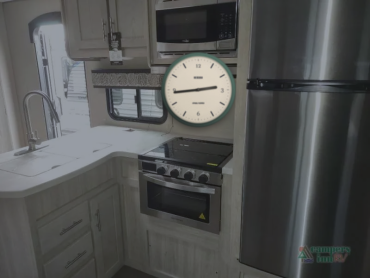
2:44
